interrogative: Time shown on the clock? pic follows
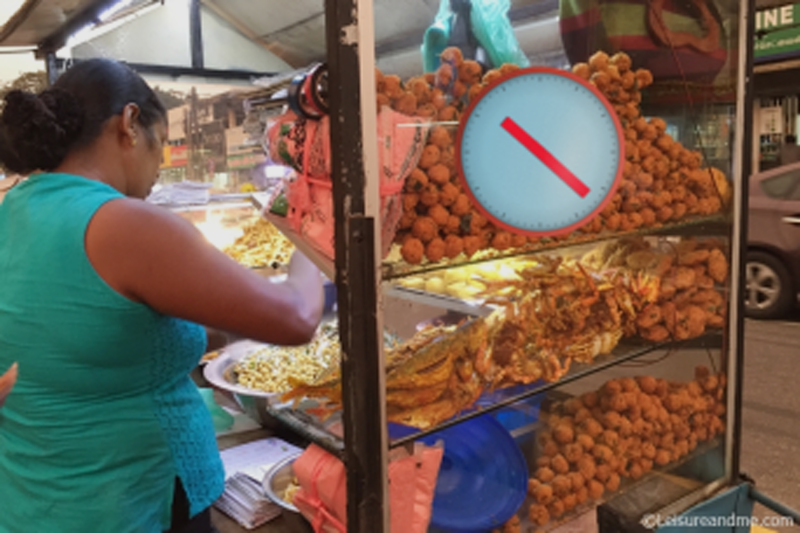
10:22
